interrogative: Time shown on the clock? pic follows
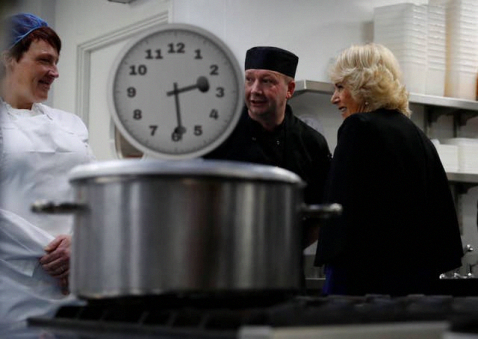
2:29
